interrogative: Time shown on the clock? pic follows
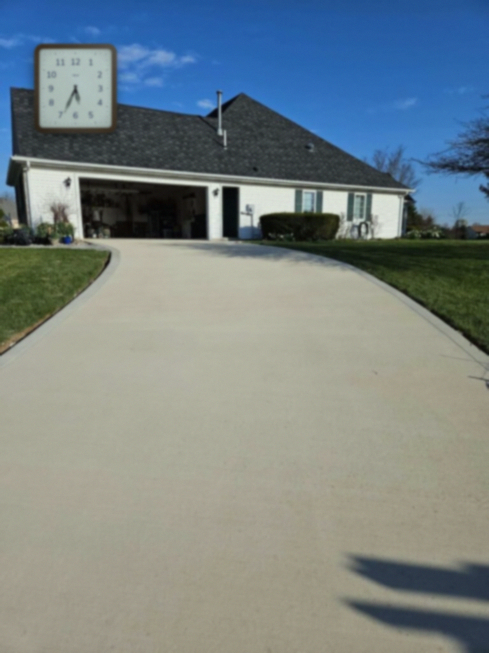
5:34
